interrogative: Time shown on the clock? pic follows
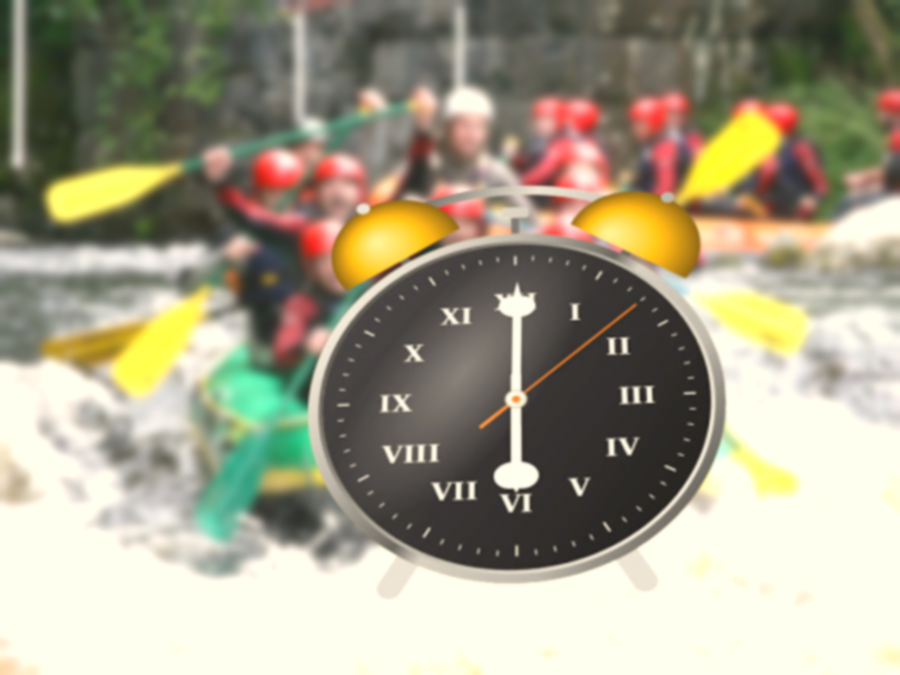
6:00:08
